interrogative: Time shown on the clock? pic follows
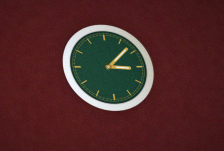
3:08
